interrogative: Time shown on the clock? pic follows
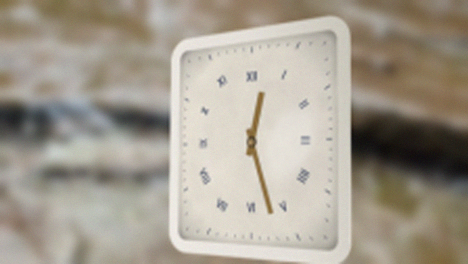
12:27
